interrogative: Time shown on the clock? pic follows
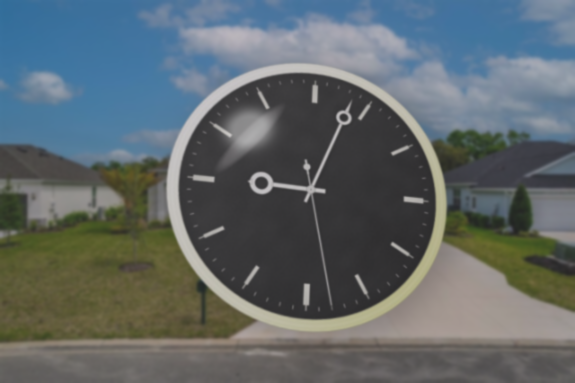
9:03:28
